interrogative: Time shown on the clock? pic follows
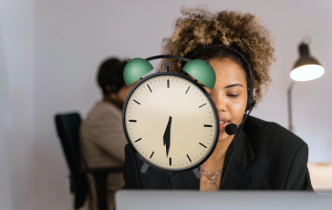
6:31
